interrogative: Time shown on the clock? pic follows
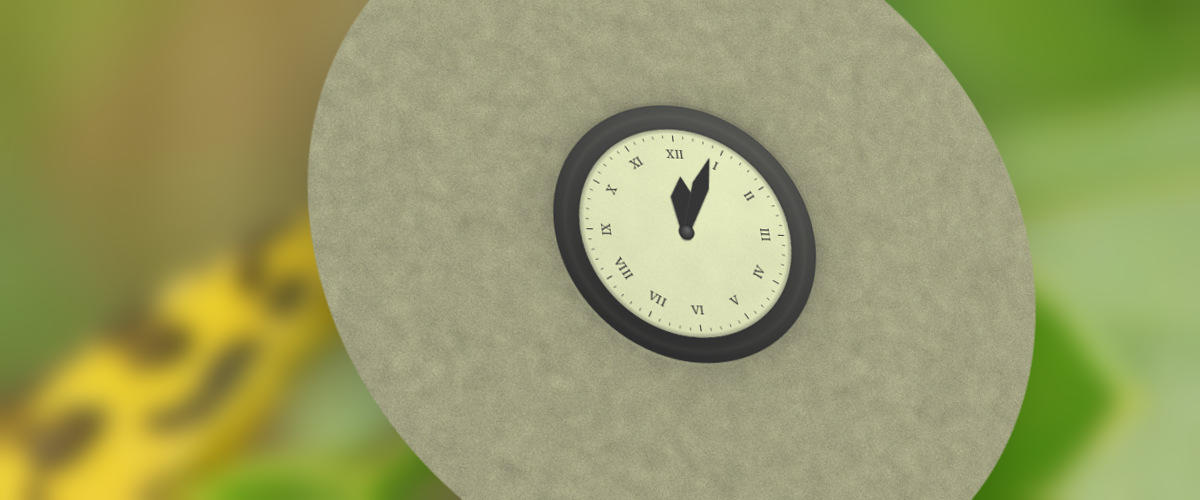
12:04
